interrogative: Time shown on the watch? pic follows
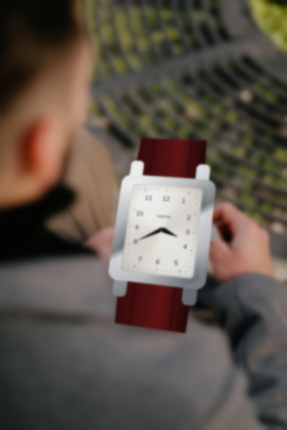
3:40
